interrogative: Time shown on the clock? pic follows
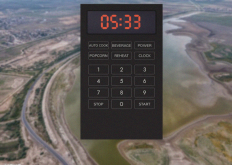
5:33
